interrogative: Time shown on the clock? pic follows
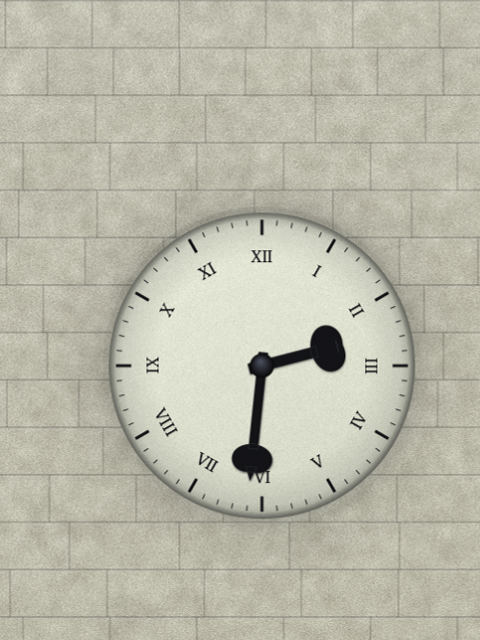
2:31
